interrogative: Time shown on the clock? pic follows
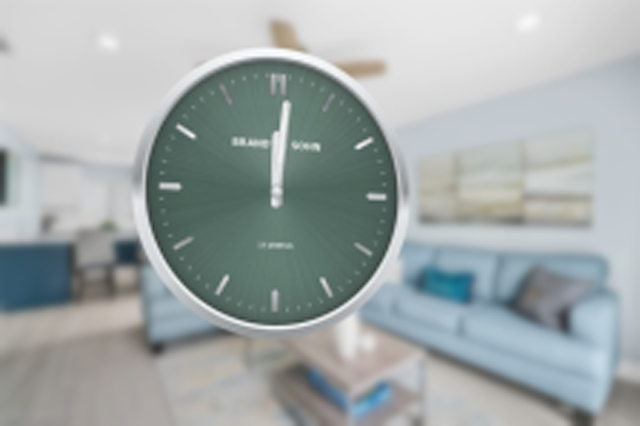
12:01
